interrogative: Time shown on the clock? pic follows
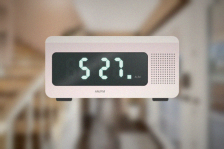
5:27
